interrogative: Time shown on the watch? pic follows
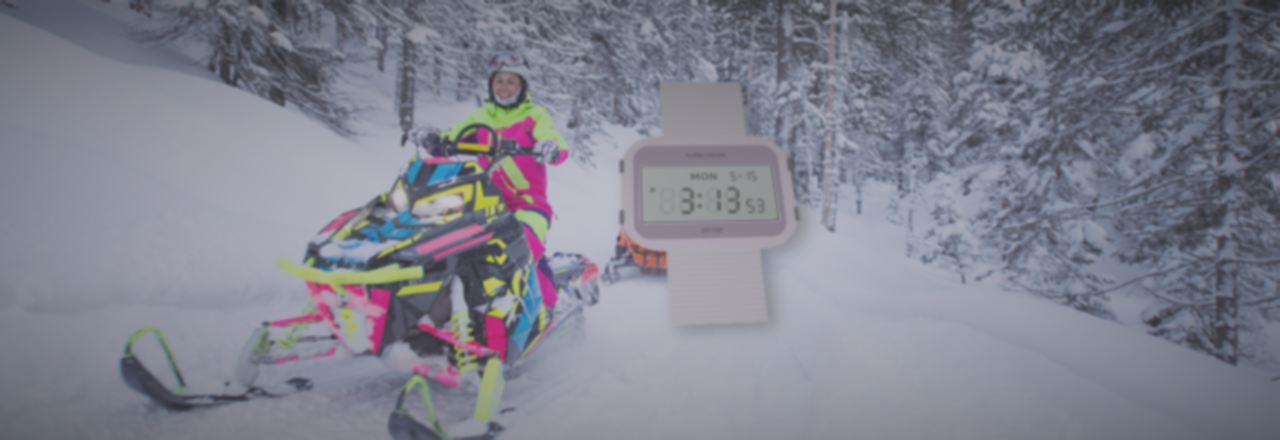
3:13:53
